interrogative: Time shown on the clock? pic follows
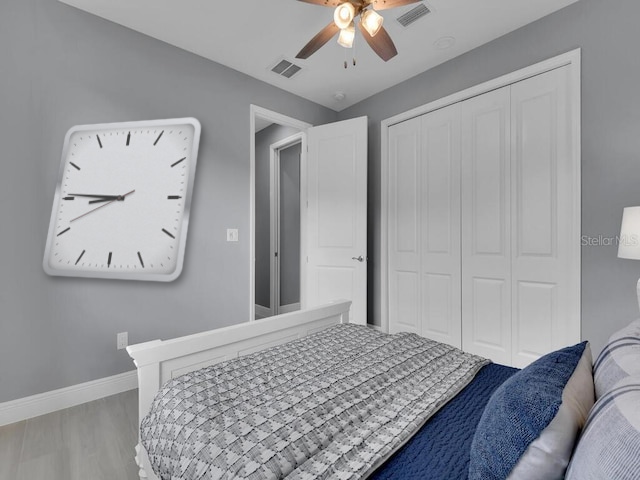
8:45:41
